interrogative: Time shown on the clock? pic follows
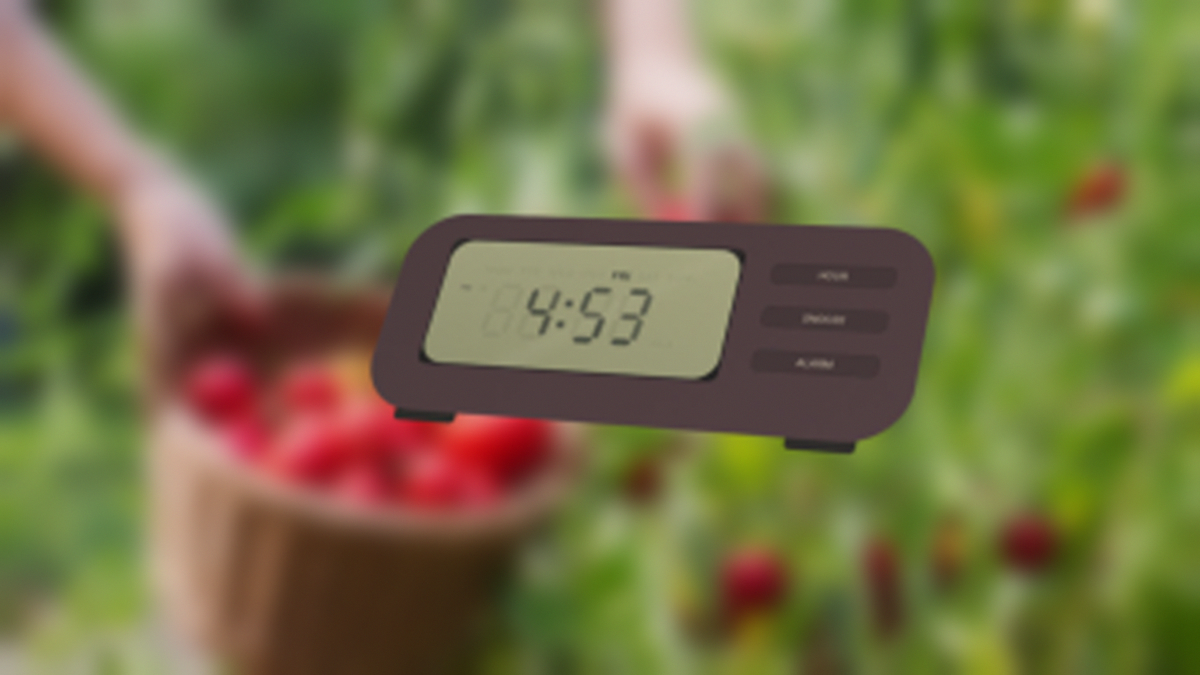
4:53
